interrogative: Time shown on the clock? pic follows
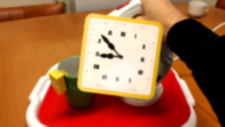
8:52
